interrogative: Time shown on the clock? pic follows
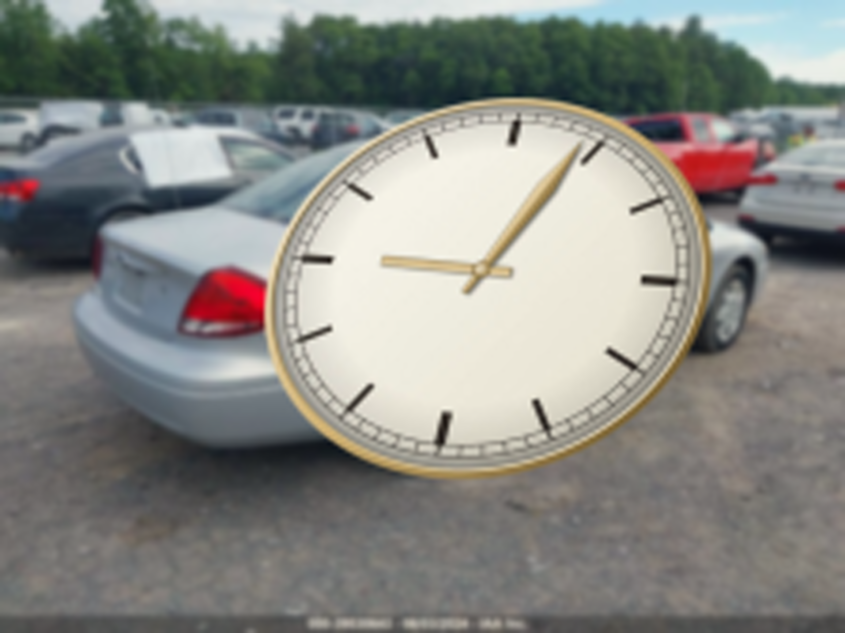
9:04
